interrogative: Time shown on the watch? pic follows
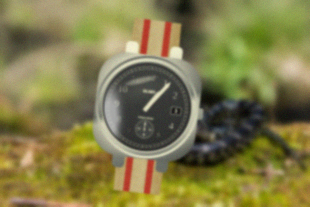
1:06
